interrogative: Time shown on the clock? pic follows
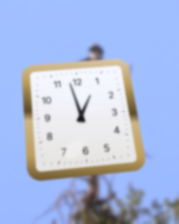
12:58
